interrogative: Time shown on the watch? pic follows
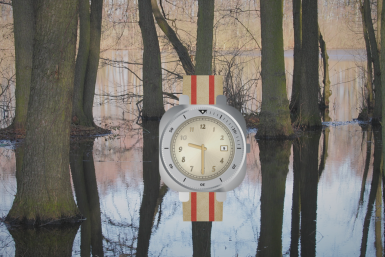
9:30
